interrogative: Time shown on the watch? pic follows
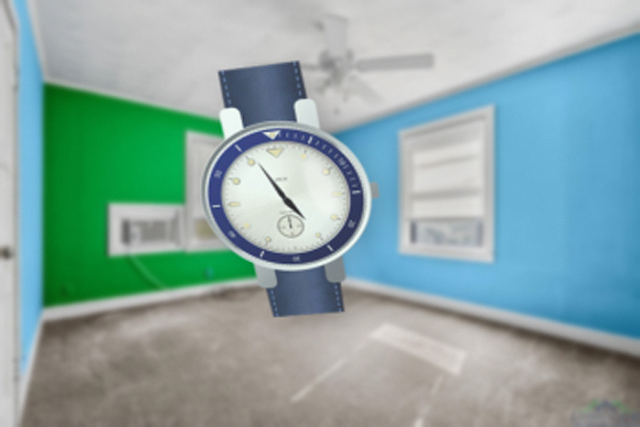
4:56
